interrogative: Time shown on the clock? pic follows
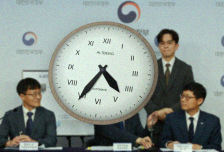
4:35
